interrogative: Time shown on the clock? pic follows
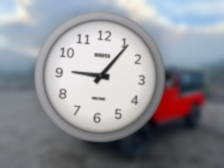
9:06
